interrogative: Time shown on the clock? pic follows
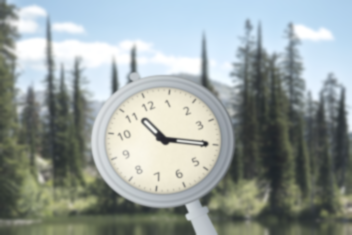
11:20
